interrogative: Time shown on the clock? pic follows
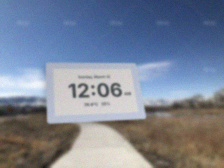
12:06
